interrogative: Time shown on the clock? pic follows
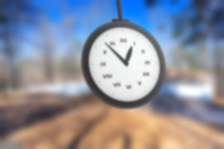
12:53
